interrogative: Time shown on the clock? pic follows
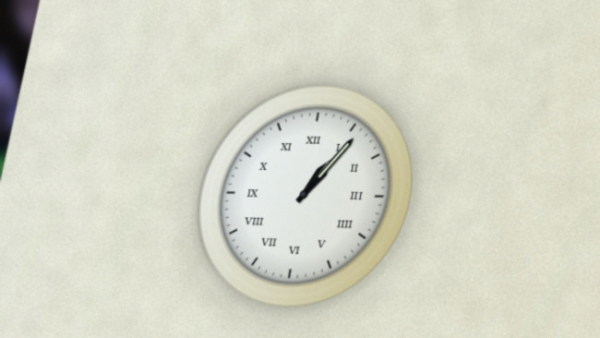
1:06
